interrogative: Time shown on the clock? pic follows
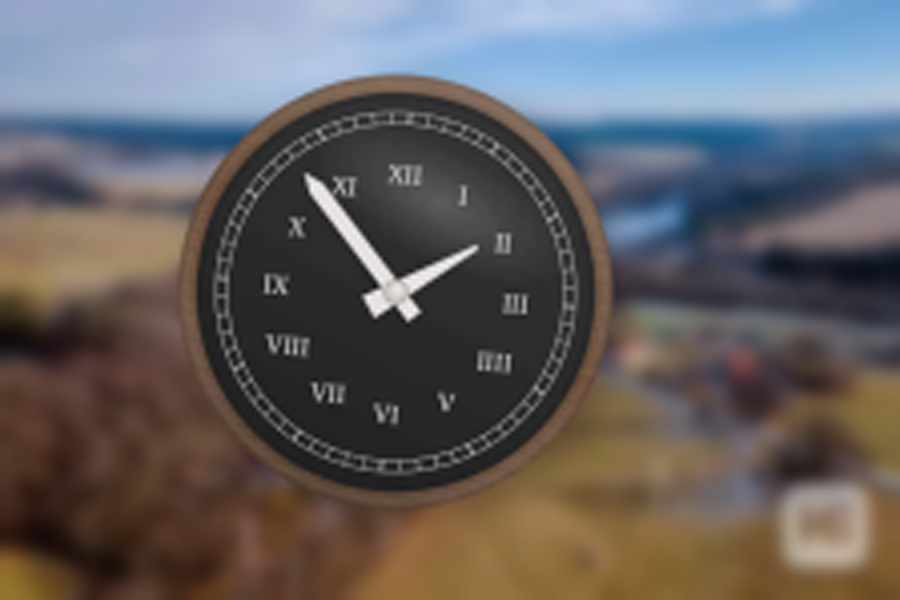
1:53
